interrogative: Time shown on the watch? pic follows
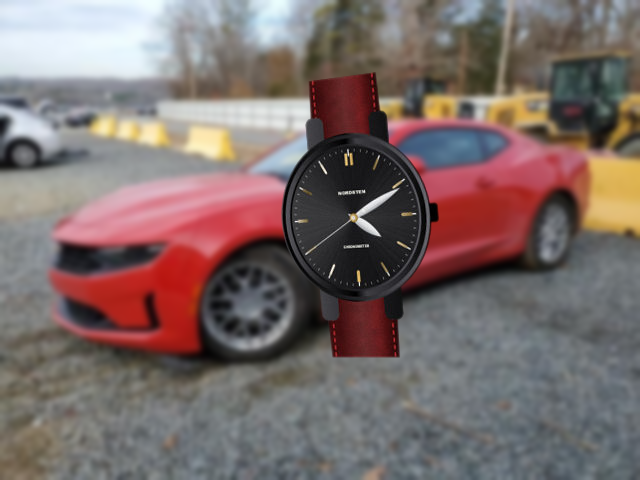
4:10:40
